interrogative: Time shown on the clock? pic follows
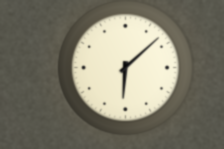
6:08
